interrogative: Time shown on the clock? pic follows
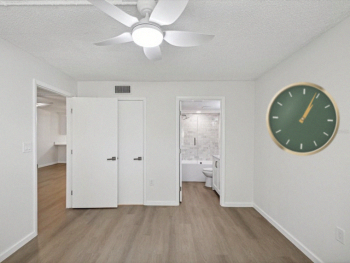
1:04
